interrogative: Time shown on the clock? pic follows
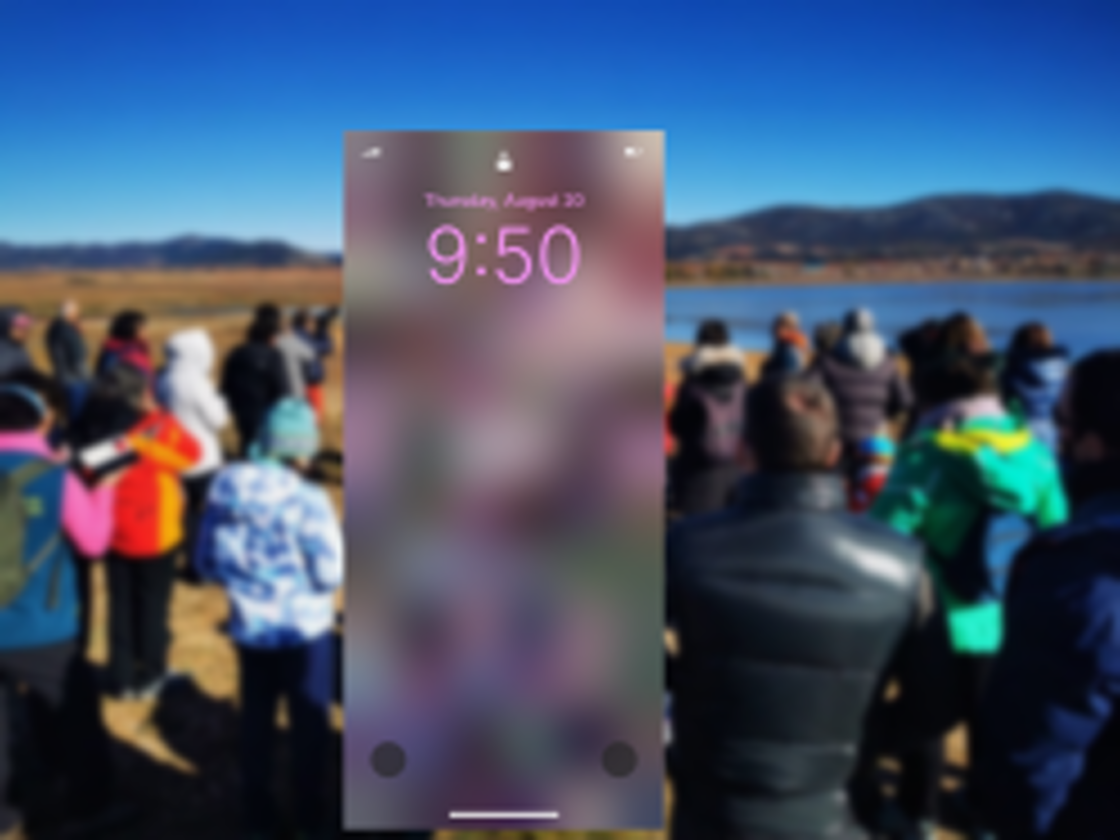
9:50
